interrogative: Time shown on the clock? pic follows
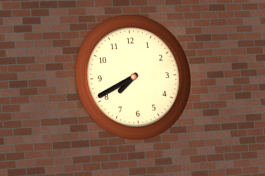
7:41
